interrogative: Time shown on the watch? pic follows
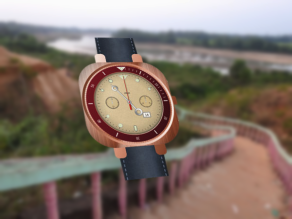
4:54
